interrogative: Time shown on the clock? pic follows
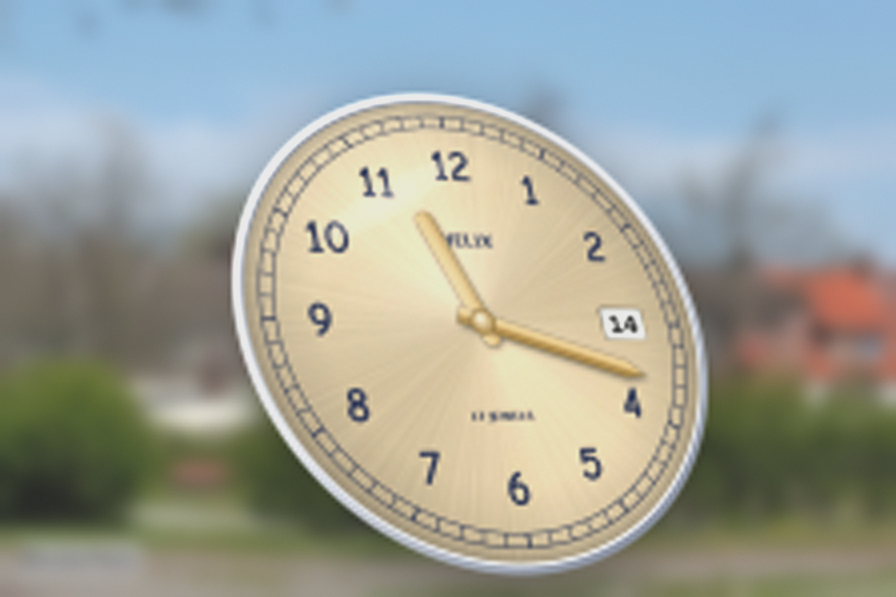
11:18
